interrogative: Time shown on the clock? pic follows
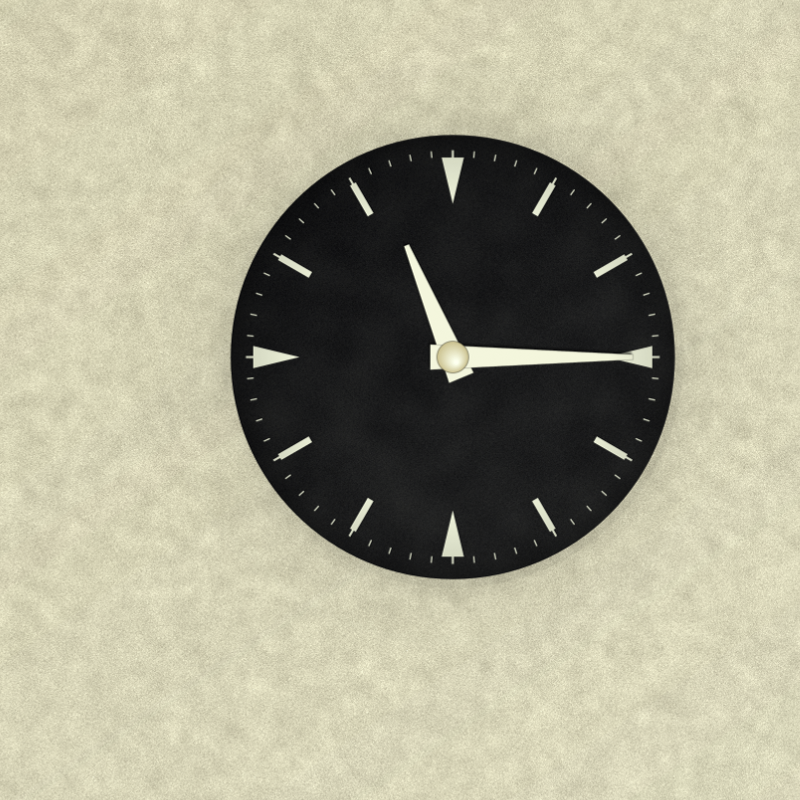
11:15
